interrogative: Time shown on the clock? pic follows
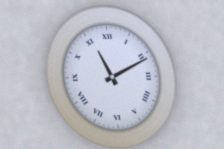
11:11
